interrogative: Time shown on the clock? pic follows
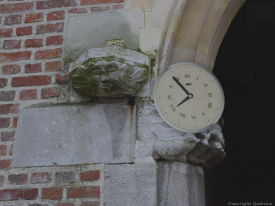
7:54
